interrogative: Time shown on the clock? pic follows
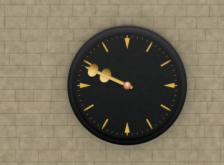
9:49
